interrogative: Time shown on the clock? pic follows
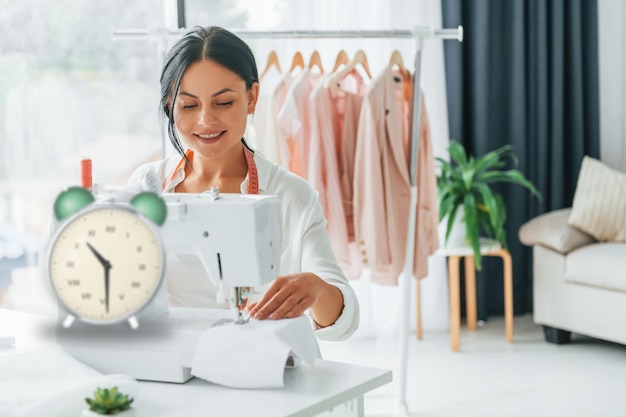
10:29
